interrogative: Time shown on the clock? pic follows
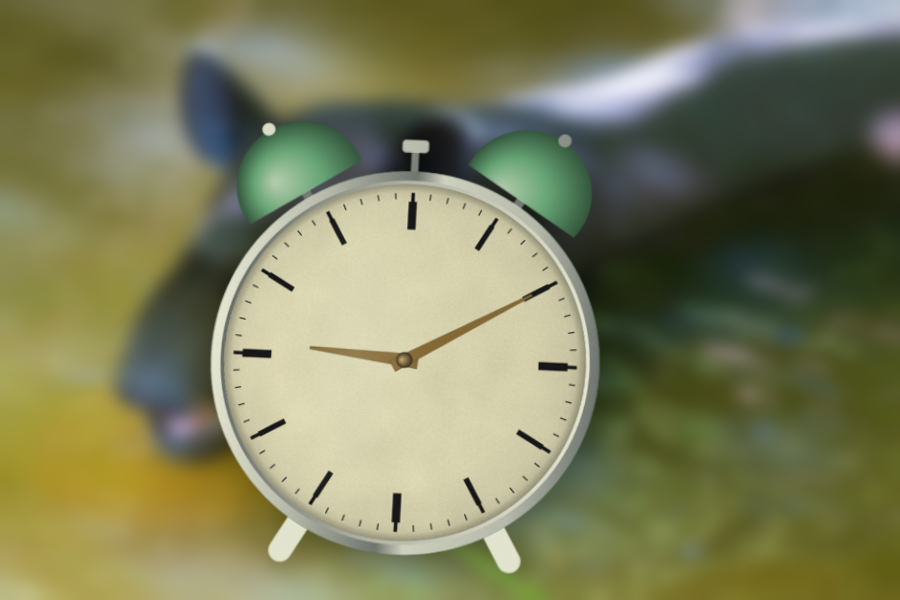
9:10
